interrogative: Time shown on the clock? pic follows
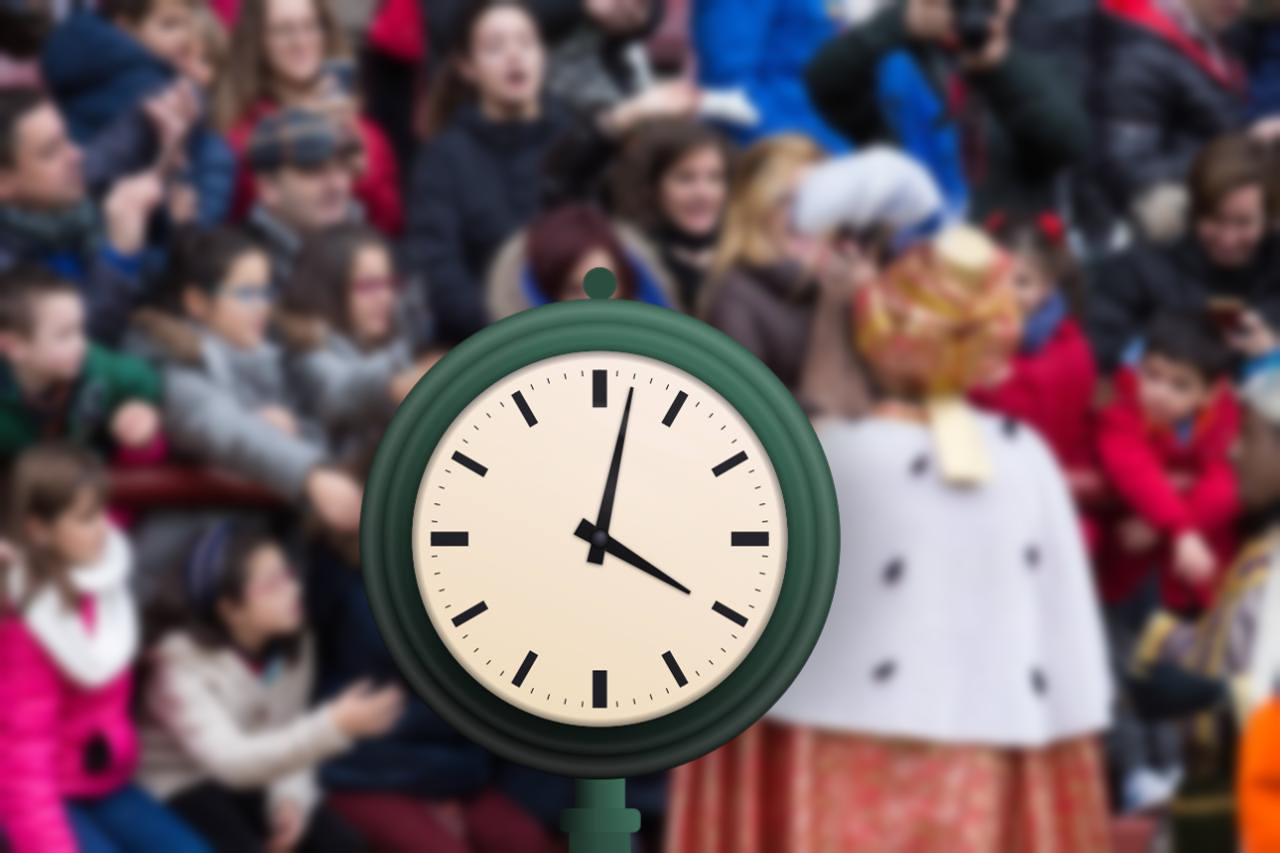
4:02
